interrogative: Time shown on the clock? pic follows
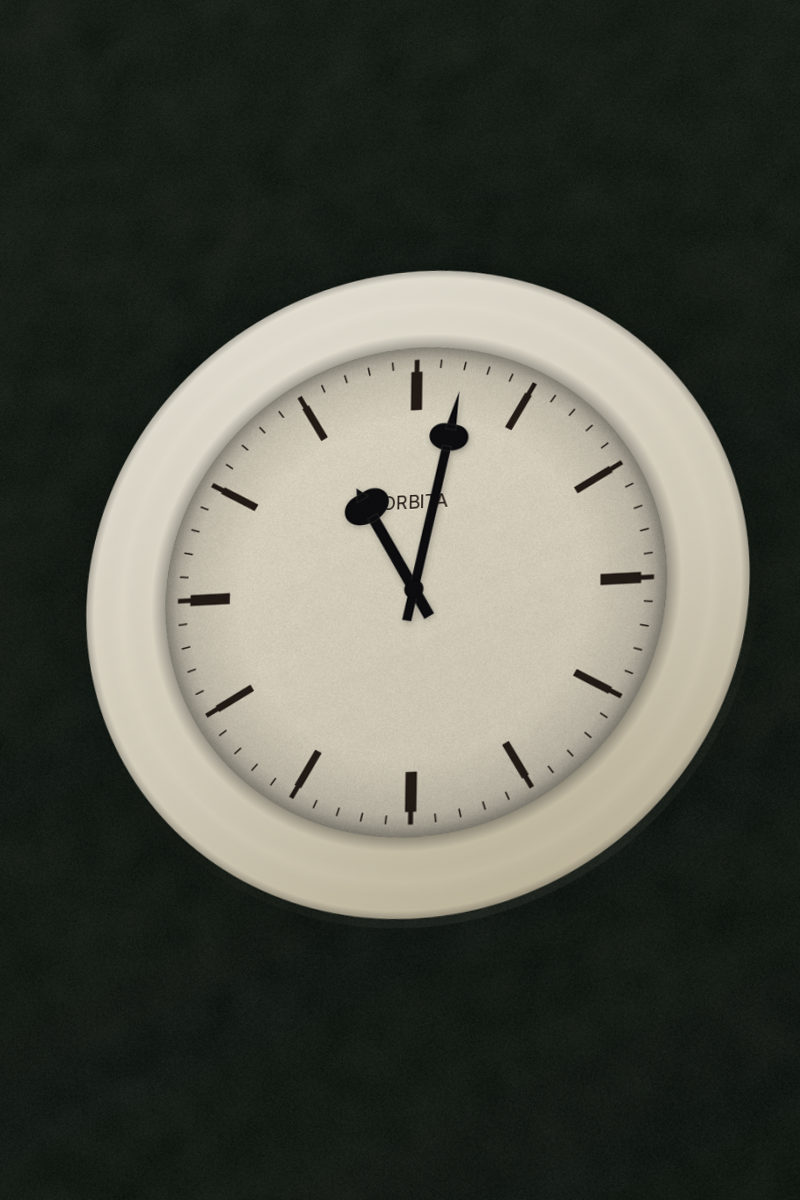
11:02
